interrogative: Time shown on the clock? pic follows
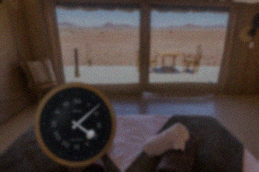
4:08
